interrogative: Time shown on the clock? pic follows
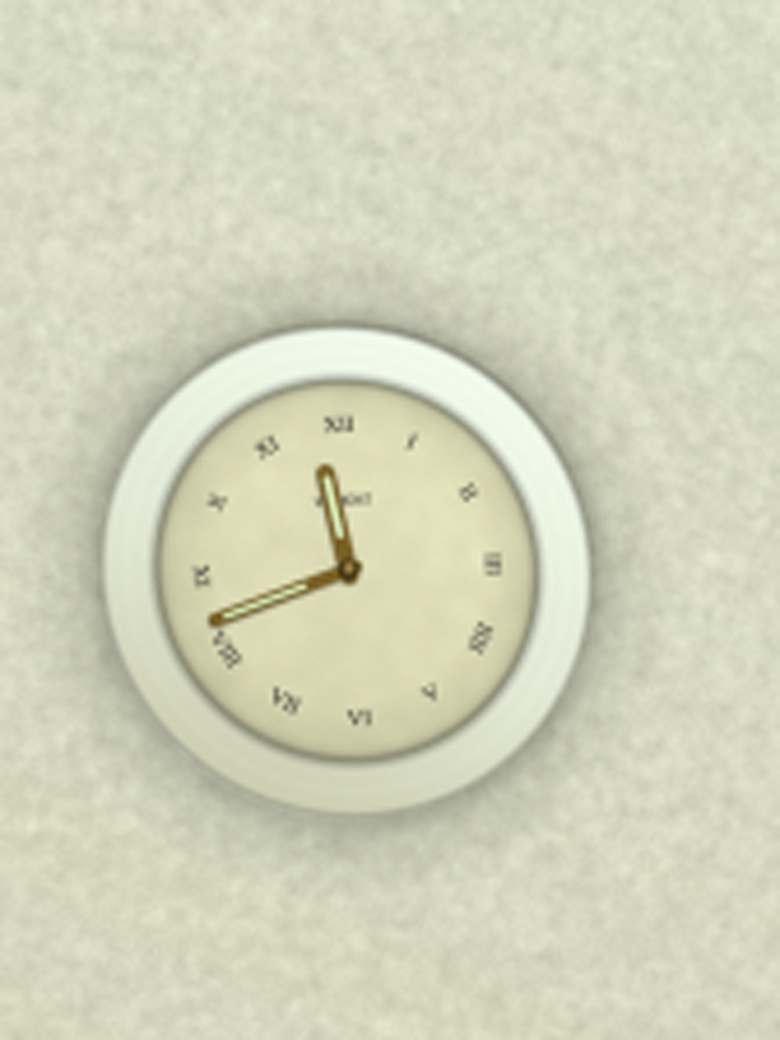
11:42
